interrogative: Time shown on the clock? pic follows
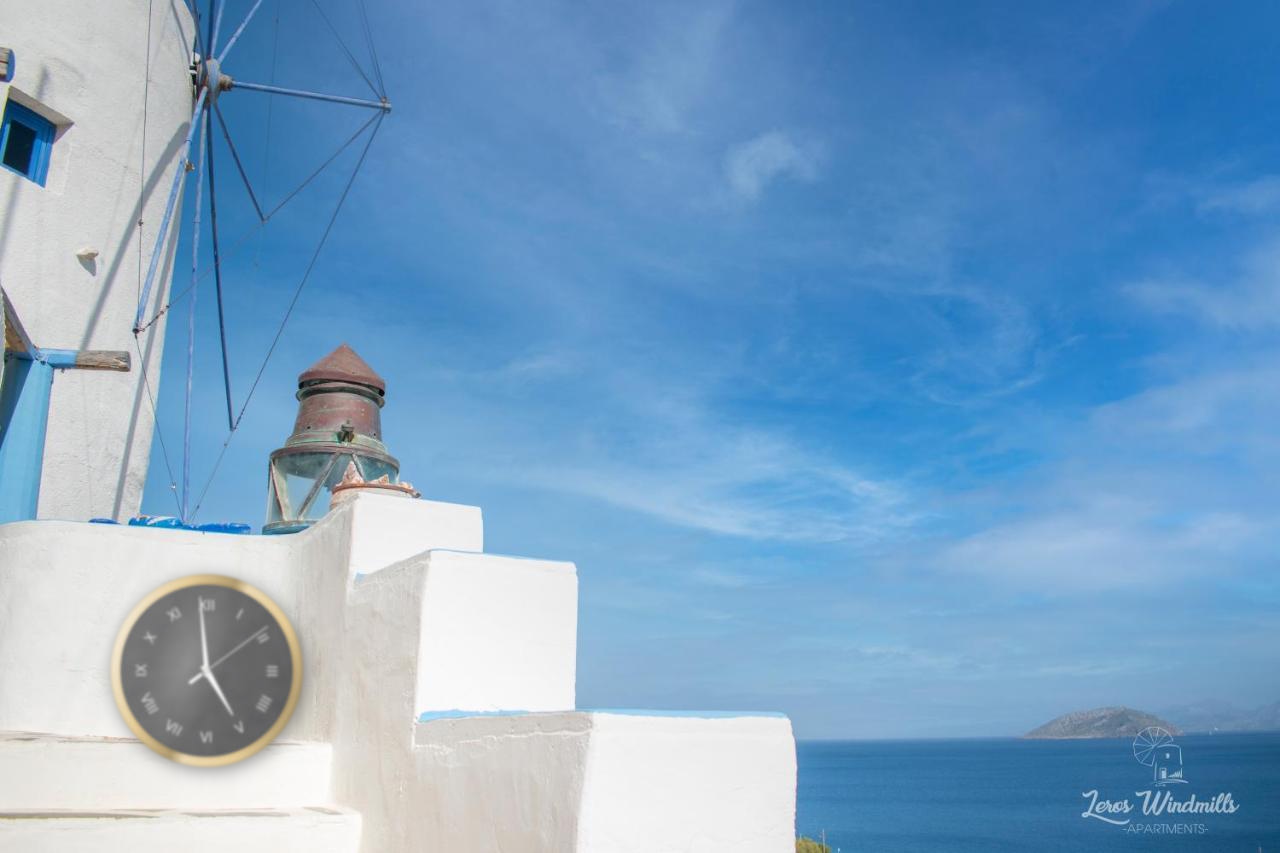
4:59:09
